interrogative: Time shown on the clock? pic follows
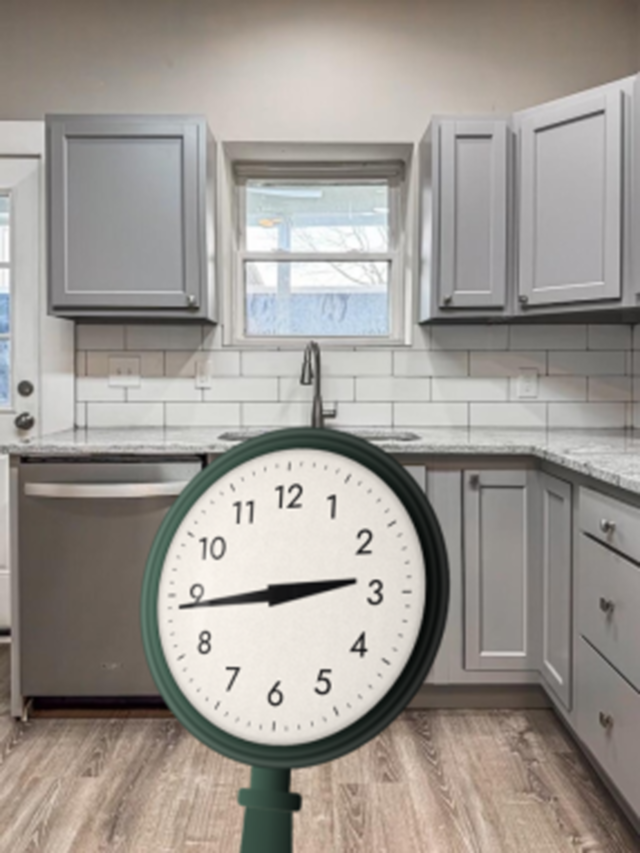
2:44
